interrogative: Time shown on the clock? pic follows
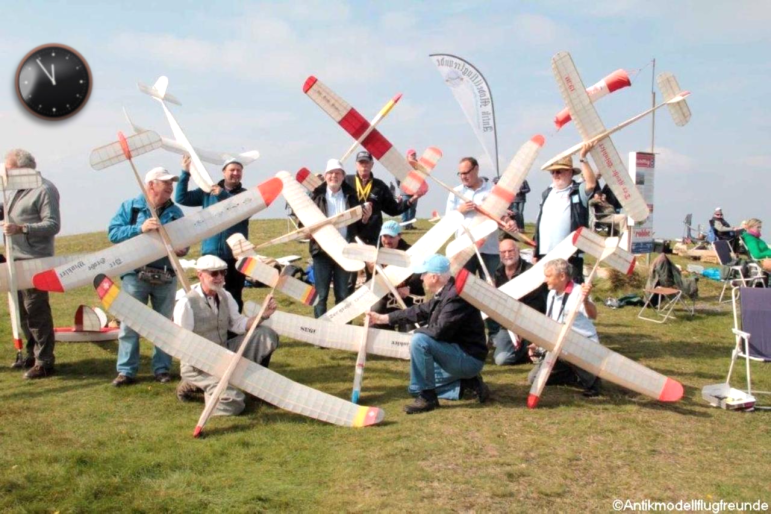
11:54
